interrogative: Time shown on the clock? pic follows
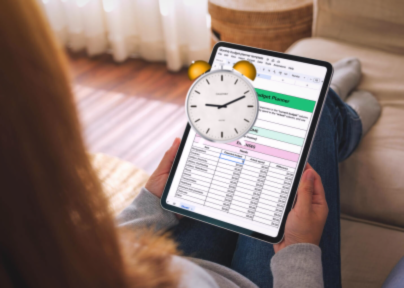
9:11
